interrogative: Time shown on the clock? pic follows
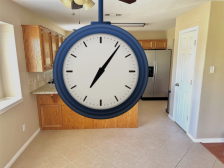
7:06
